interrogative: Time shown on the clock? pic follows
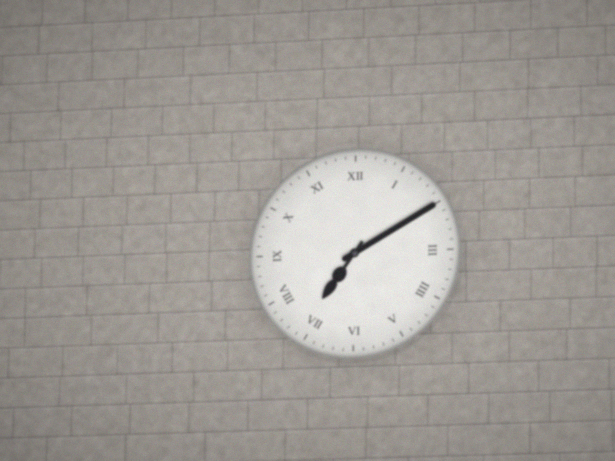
7:10
